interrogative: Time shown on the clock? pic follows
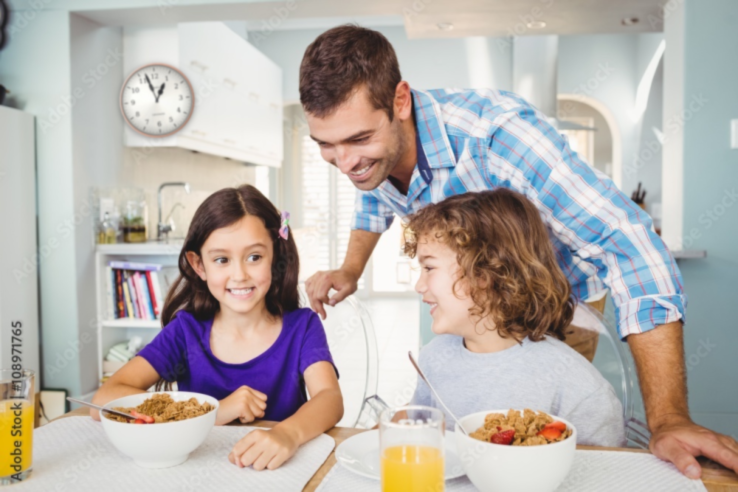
12:57
